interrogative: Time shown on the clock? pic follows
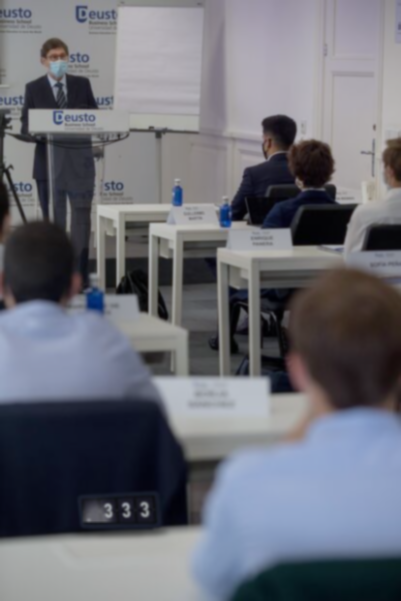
3:33
